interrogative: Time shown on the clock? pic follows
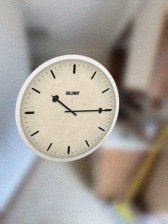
10:15
